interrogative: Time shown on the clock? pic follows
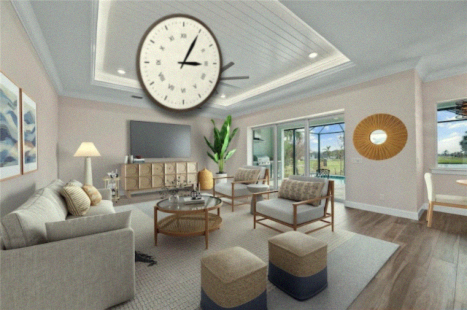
3:05
